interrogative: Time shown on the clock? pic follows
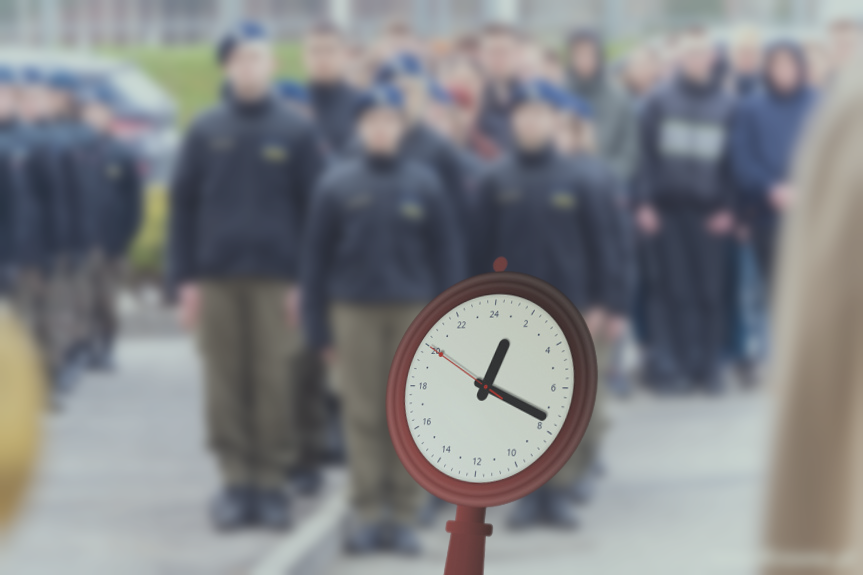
1:18:50
